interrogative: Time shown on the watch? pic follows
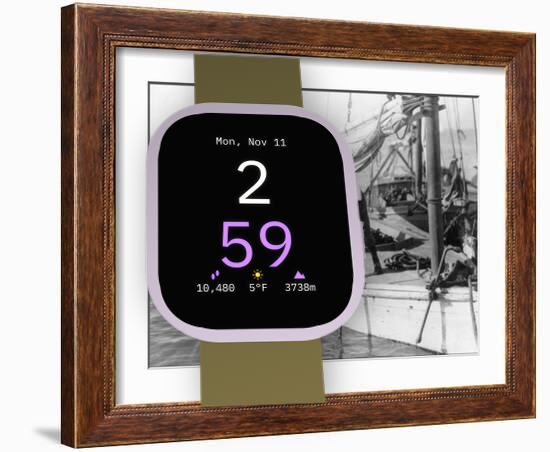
2:59
